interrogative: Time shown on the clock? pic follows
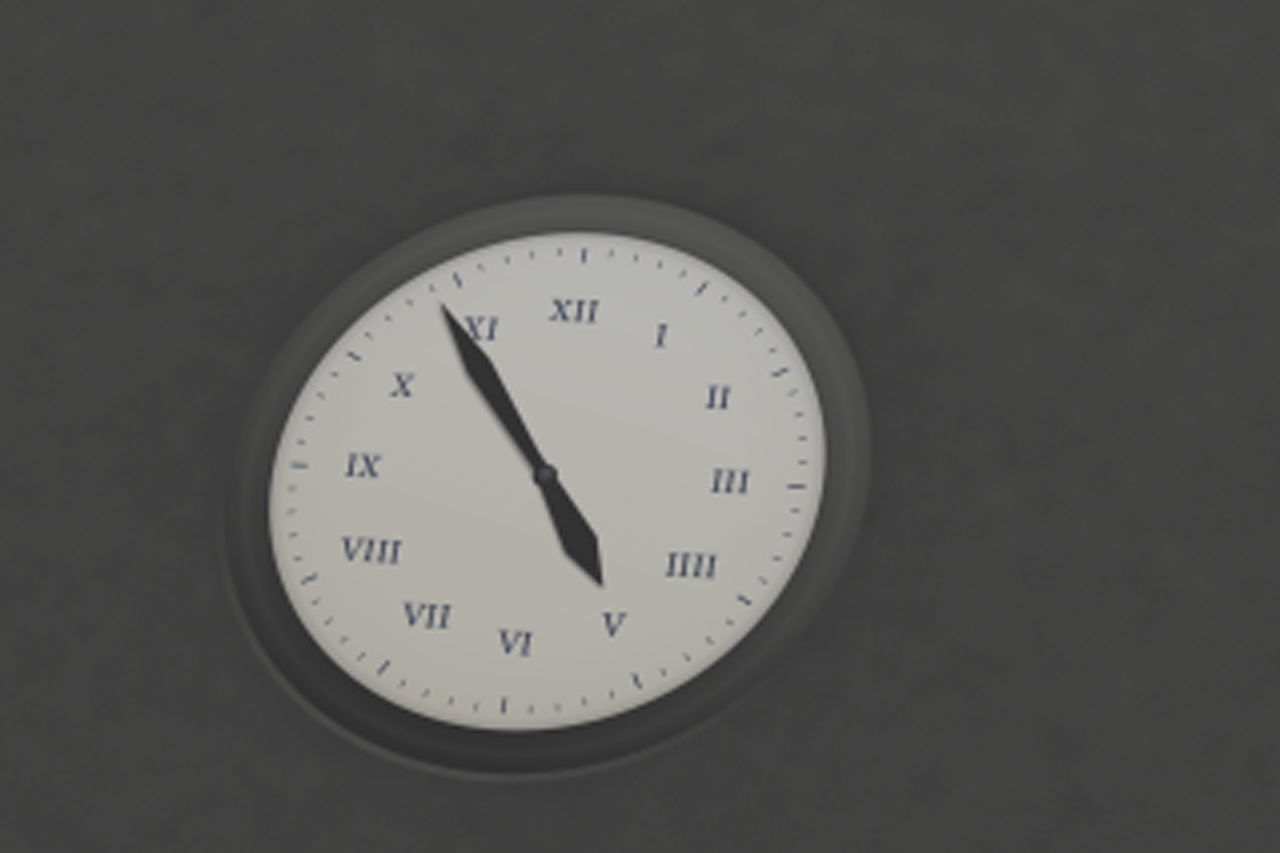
4:54
